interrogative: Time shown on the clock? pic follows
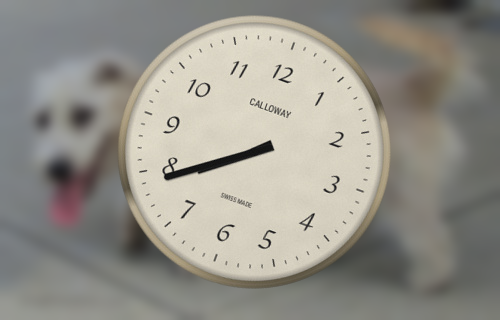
7:39
